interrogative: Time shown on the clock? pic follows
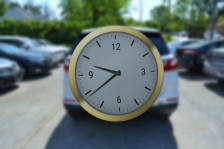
9:39
